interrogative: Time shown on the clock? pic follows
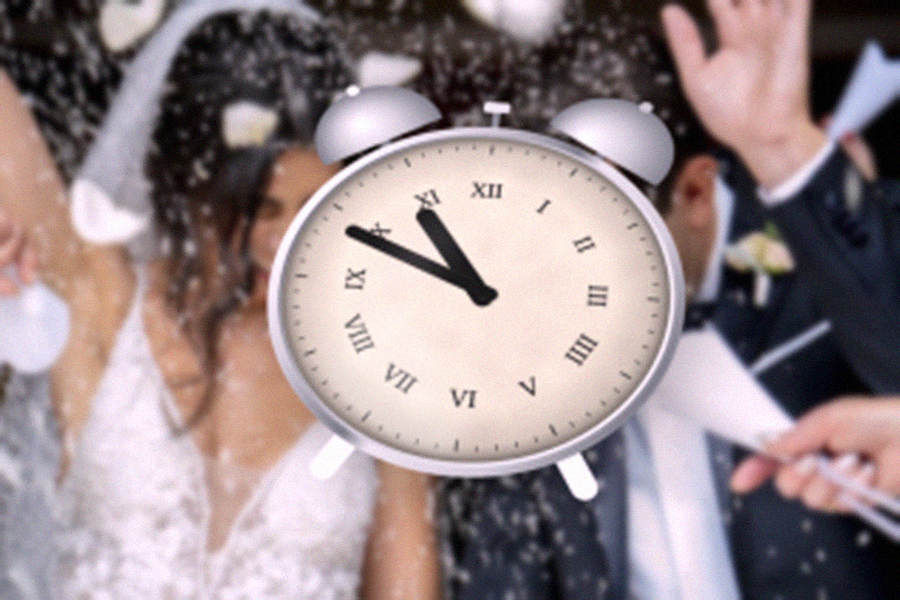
10:49
